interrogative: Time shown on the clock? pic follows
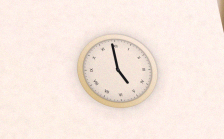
4:59
